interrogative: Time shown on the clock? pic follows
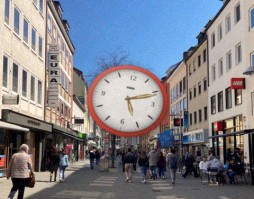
5:11
